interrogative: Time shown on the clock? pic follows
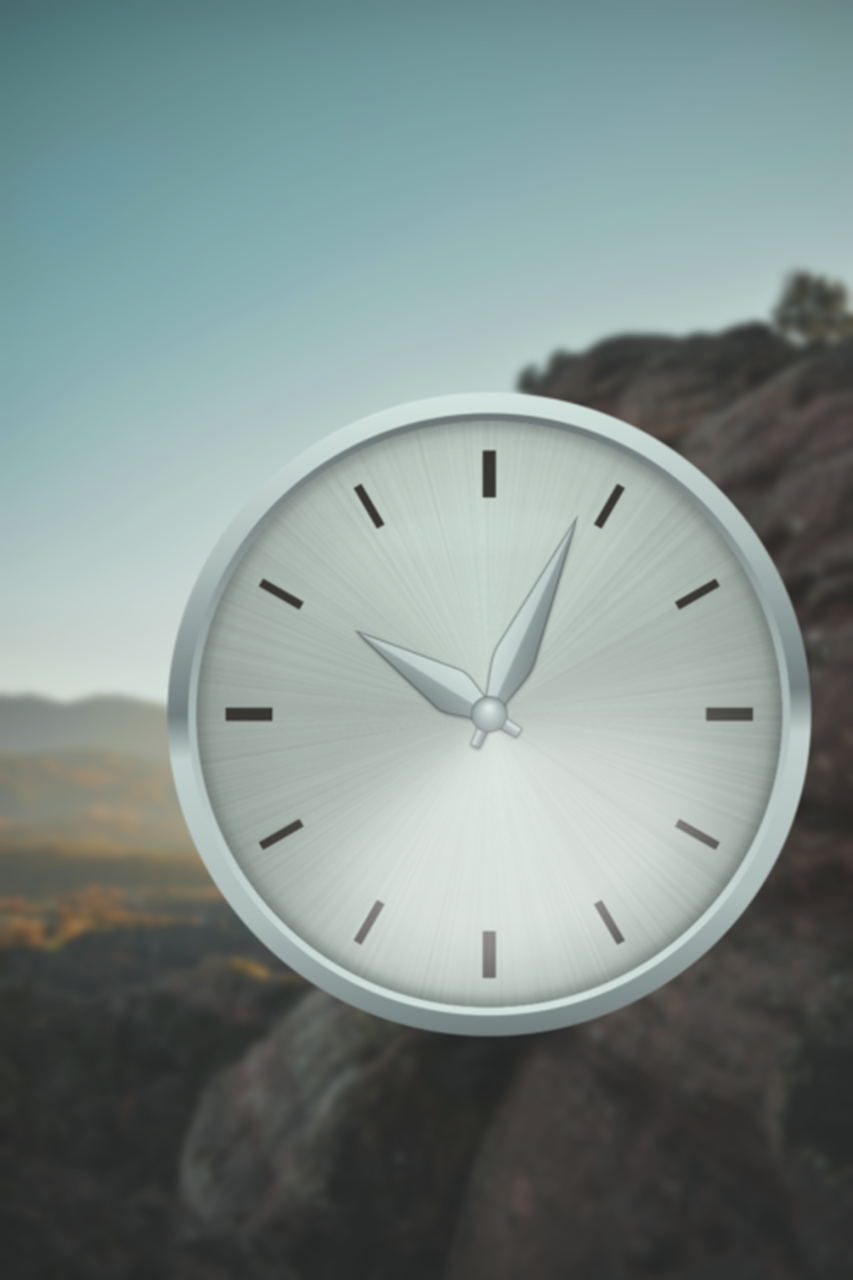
10:04
